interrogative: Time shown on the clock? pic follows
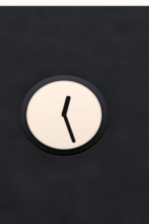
12:27
